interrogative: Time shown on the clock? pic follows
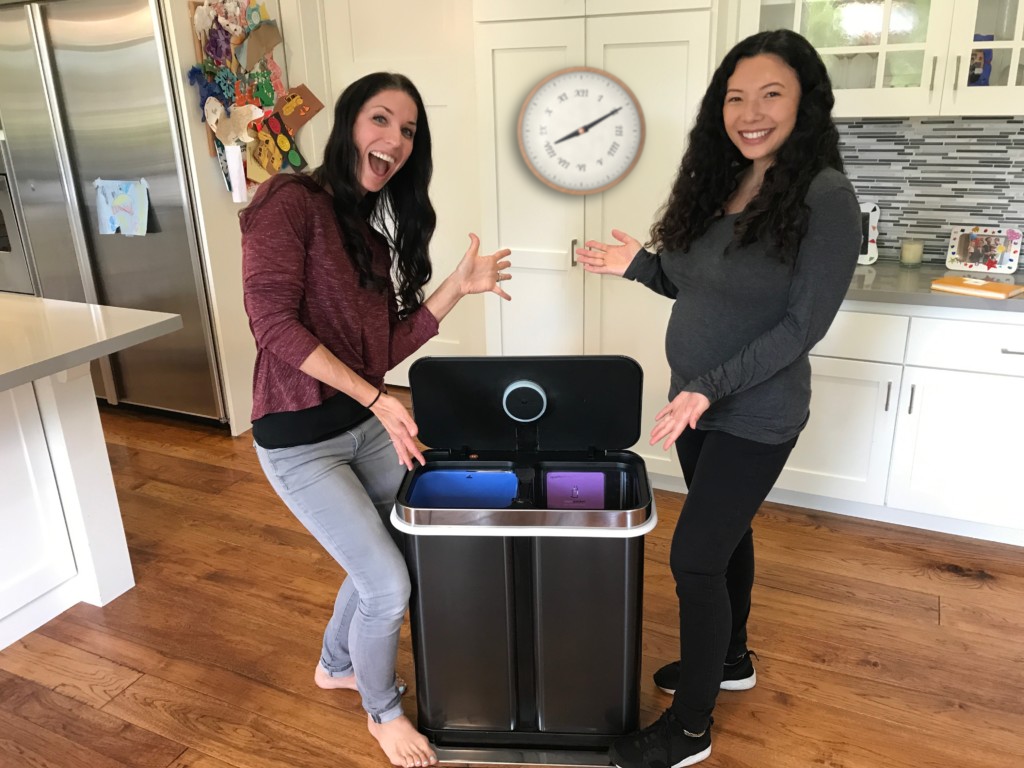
8:10
